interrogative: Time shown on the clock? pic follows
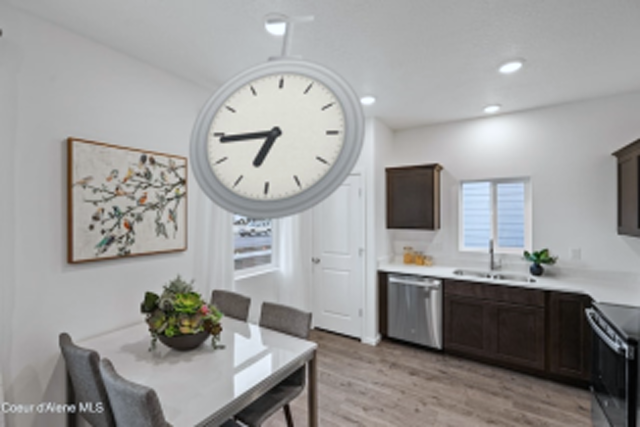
6:44
